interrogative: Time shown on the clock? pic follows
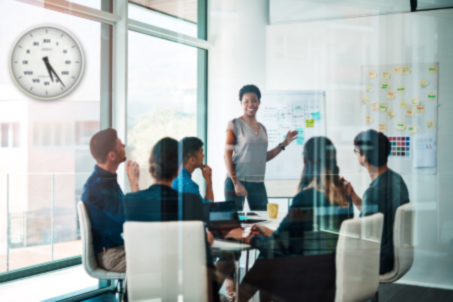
5:24
